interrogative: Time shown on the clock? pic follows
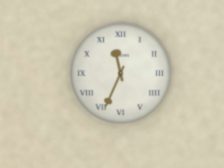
11:34
